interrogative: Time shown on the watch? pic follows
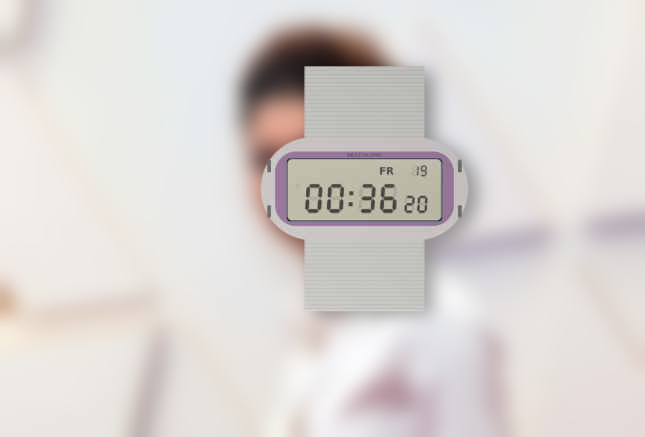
0:36:20
